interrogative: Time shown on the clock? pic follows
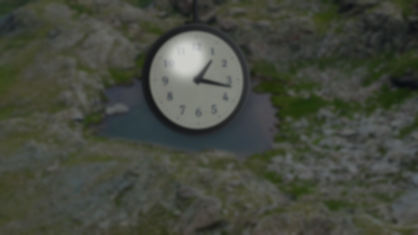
1:17
